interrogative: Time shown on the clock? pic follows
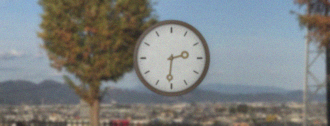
2:31
